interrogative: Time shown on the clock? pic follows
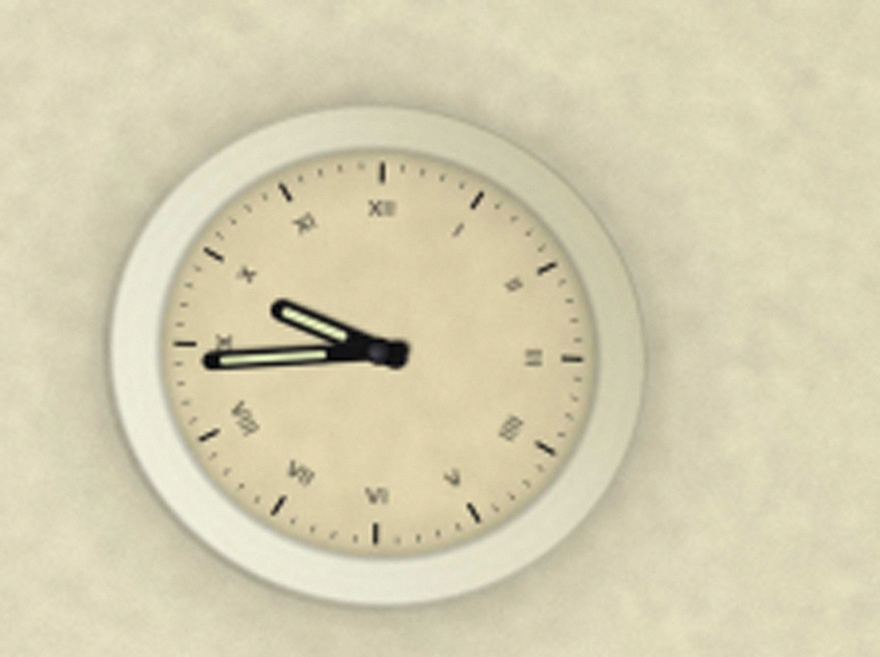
9:44
